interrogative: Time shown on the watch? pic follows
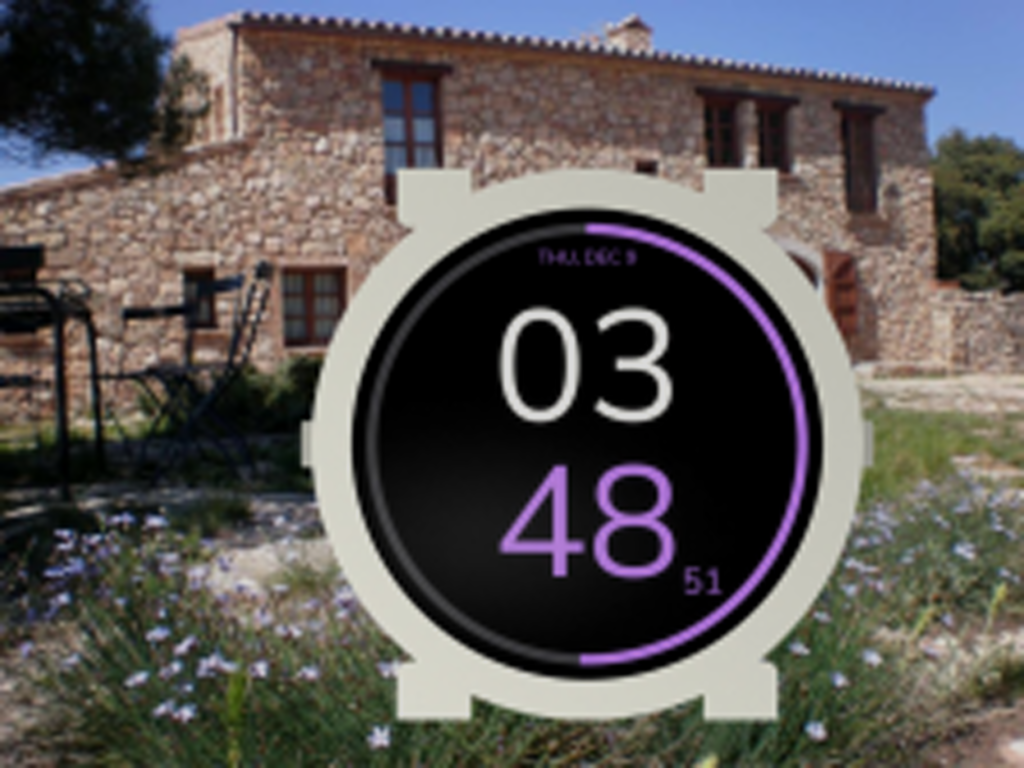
3:48:51
